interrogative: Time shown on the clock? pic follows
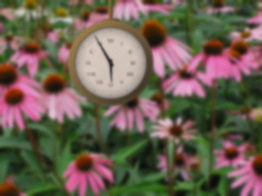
5:55
